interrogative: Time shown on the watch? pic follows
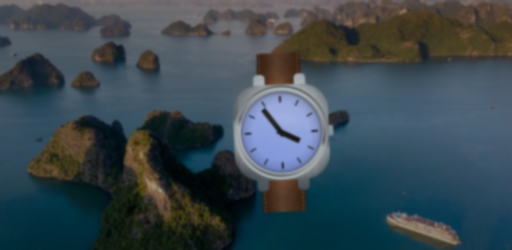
3:54
